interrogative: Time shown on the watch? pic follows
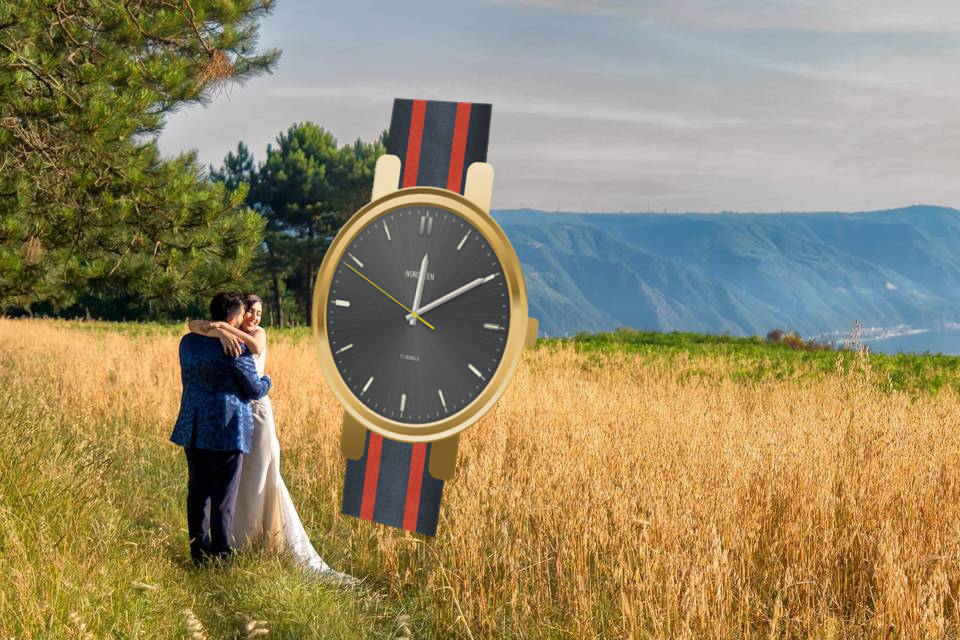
12:09:49
